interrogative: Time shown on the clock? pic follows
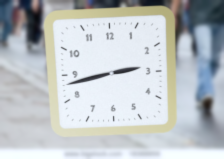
2:43
